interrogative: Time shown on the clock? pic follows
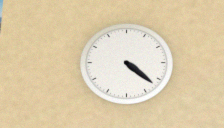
4:22
